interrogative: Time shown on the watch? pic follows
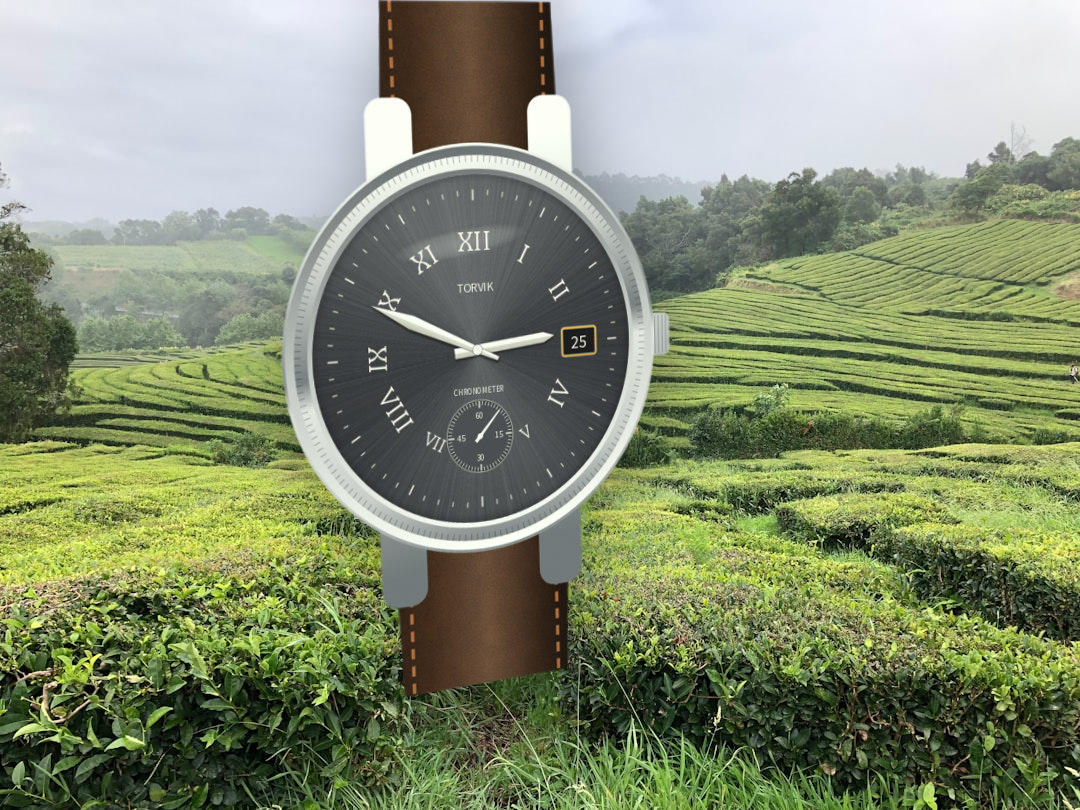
2:49:07
